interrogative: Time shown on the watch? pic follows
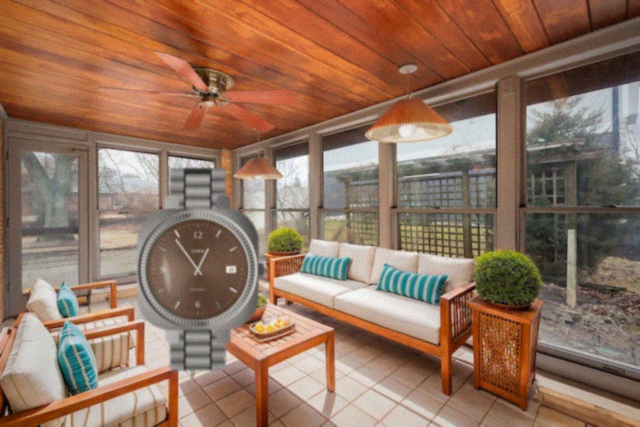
12:54
